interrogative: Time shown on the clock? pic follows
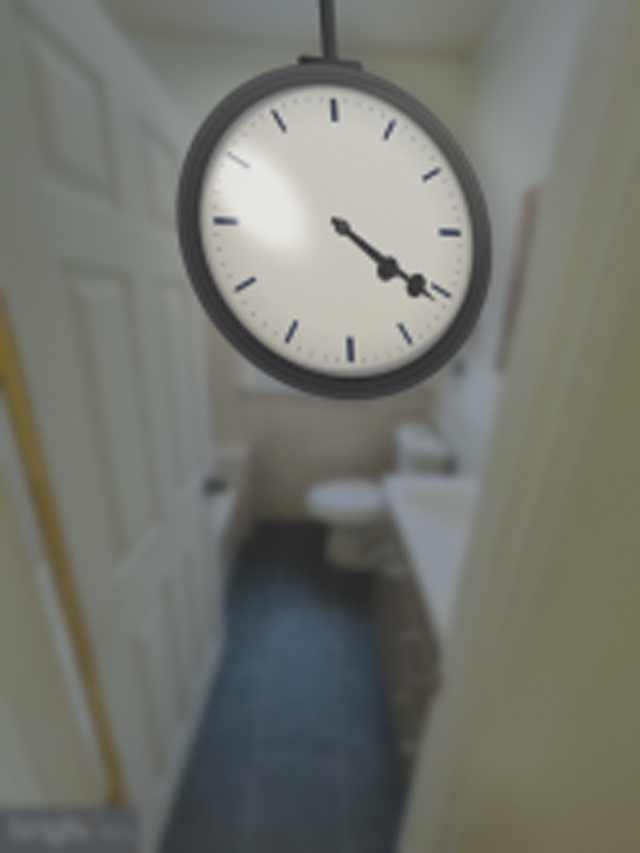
4:21
